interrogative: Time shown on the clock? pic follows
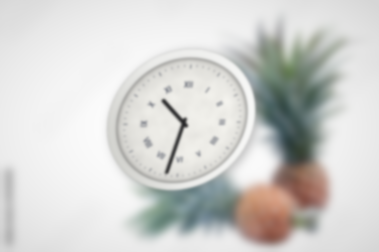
10:32
